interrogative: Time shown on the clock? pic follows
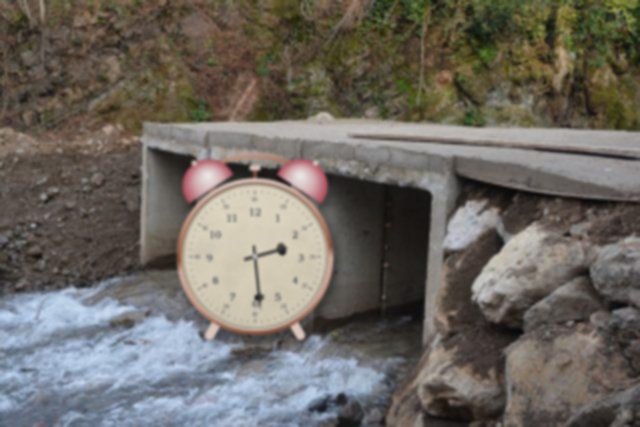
2:29
